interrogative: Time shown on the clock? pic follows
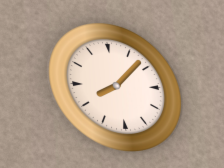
8:08
